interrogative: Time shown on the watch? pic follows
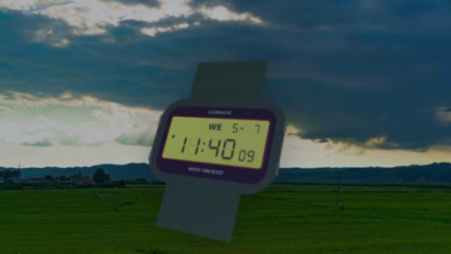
11:40:09
